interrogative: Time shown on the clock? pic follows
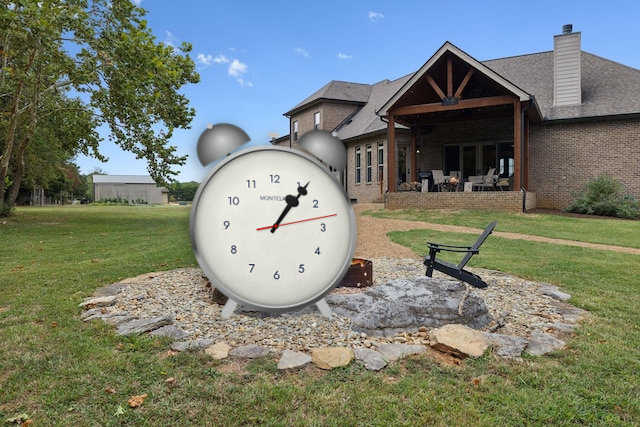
1:06:13
